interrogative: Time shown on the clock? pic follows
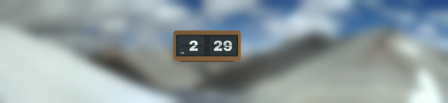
2:29
